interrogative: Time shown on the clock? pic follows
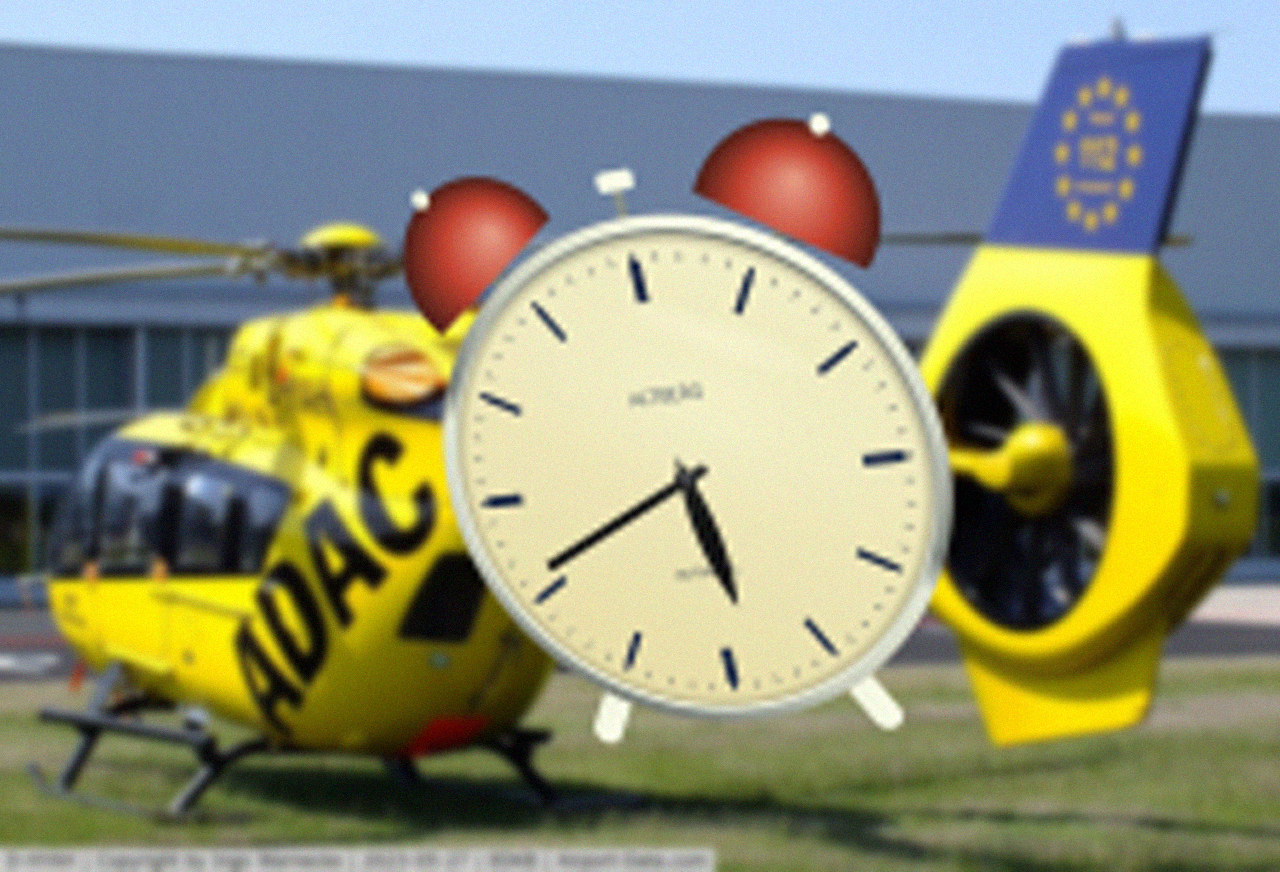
5:41
